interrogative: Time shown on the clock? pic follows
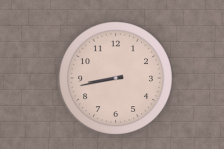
8:43
